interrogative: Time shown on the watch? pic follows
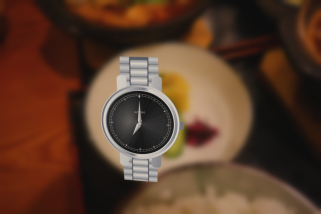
7:00
